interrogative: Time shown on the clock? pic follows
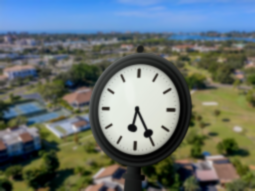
6:25
